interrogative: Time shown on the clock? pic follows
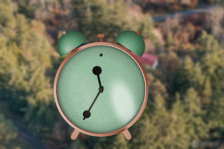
11:35
